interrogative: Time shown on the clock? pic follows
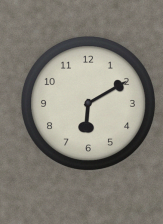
6:10
